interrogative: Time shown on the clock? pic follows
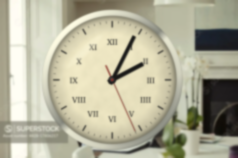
2:04:26
